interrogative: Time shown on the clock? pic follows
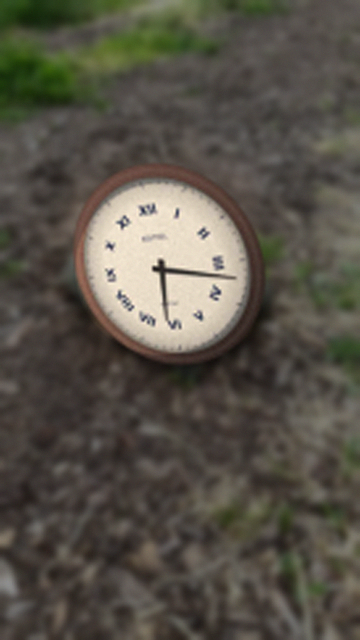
6:17
